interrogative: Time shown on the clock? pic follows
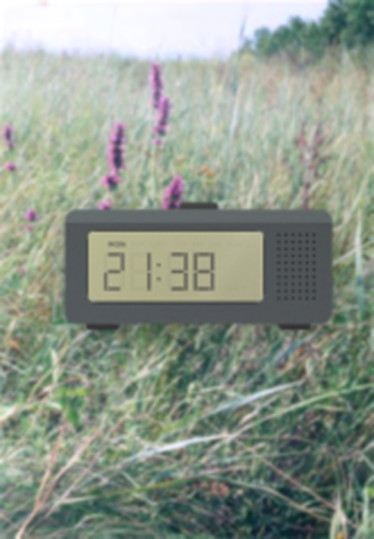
21:38
